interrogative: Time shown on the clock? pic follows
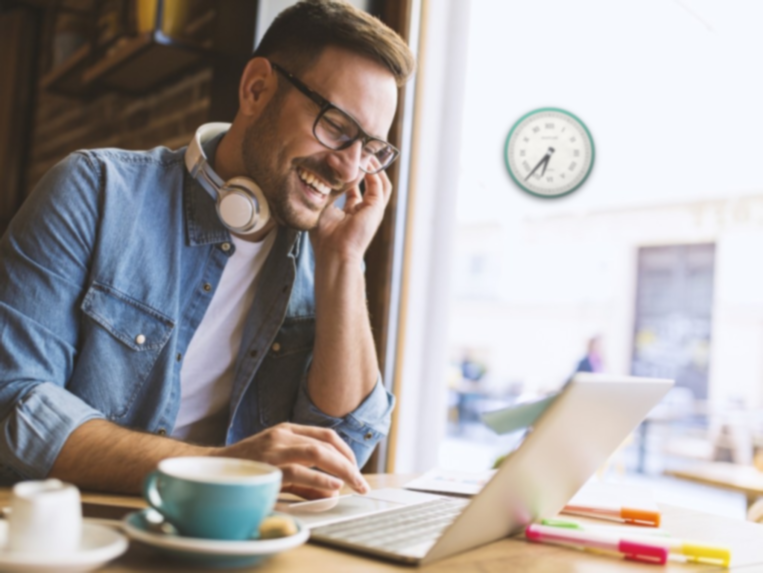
6:37
